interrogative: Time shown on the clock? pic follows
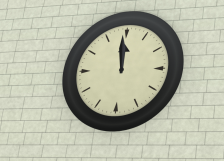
11:59
